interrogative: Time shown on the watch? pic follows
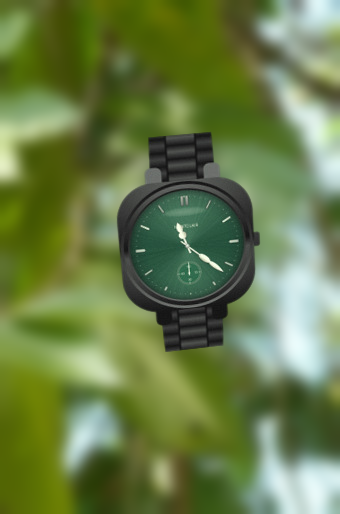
11:22
